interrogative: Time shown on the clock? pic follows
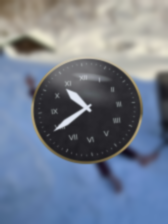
10:40
